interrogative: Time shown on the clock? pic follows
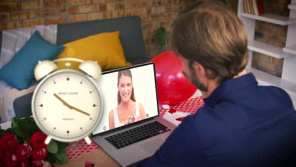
10:19
